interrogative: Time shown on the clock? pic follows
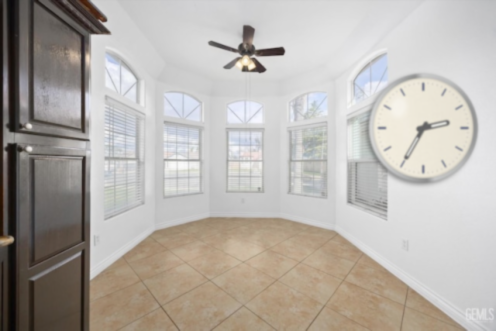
2:35
